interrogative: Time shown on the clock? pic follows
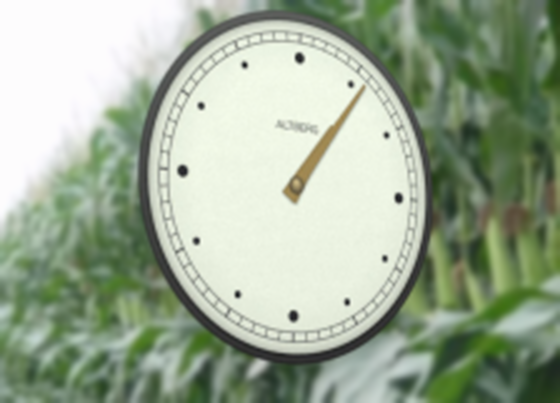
1:06
